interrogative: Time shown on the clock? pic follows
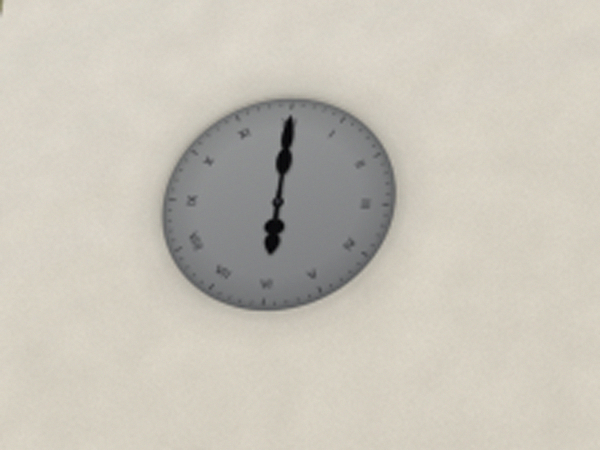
6:00
